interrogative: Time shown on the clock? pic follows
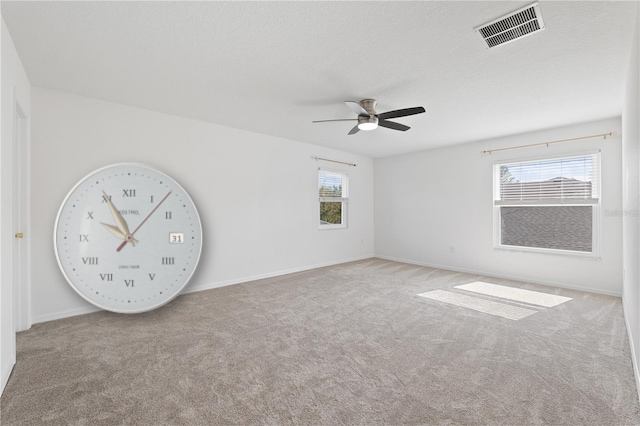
9:55:07
